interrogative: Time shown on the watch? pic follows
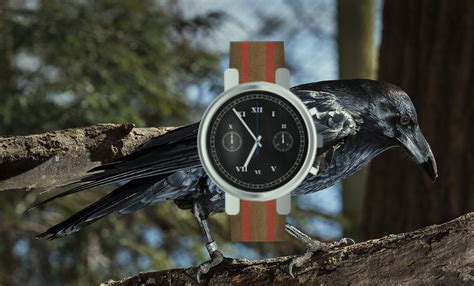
6:54
